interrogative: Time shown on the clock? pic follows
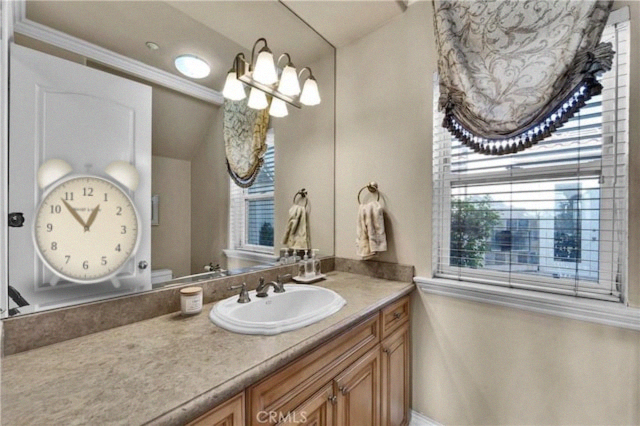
12:53
